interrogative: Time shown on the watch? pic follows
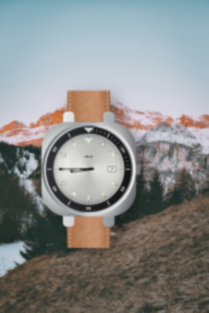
8:45
